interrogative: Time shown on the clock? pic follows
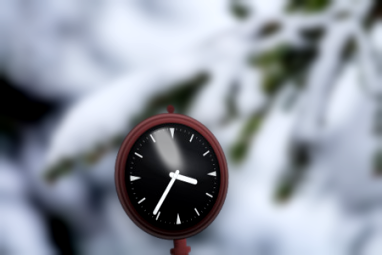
3:36
